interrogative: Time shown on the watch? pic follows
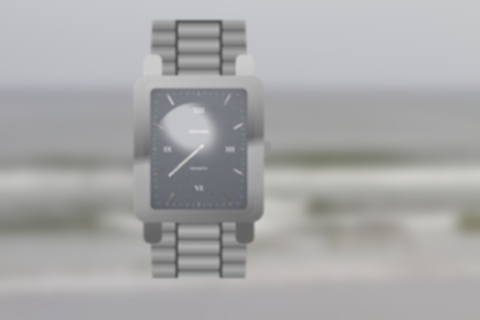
7:38
